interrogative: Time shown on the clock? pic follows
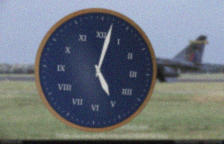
5:02
